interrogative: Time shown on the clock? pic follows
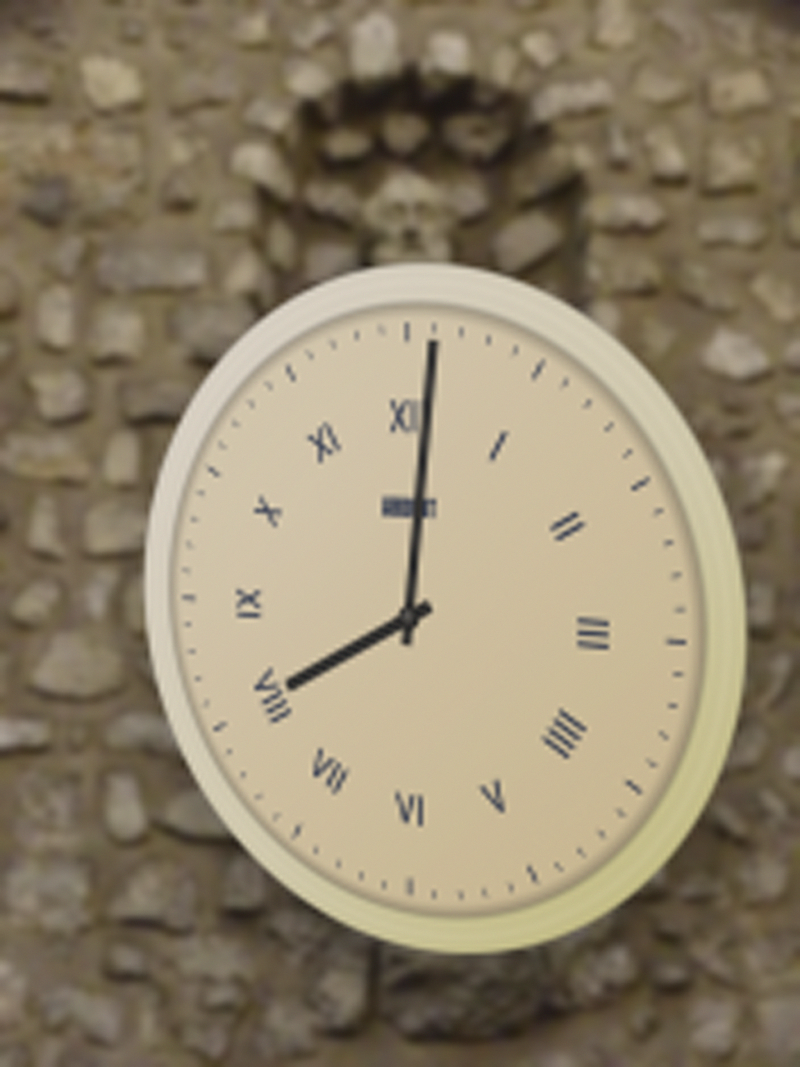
8:01
